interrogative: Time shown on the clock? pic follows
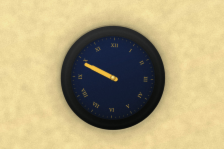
9:49
